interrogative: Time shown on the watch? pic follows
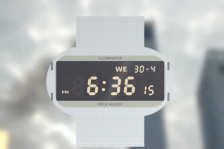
6:36:15
